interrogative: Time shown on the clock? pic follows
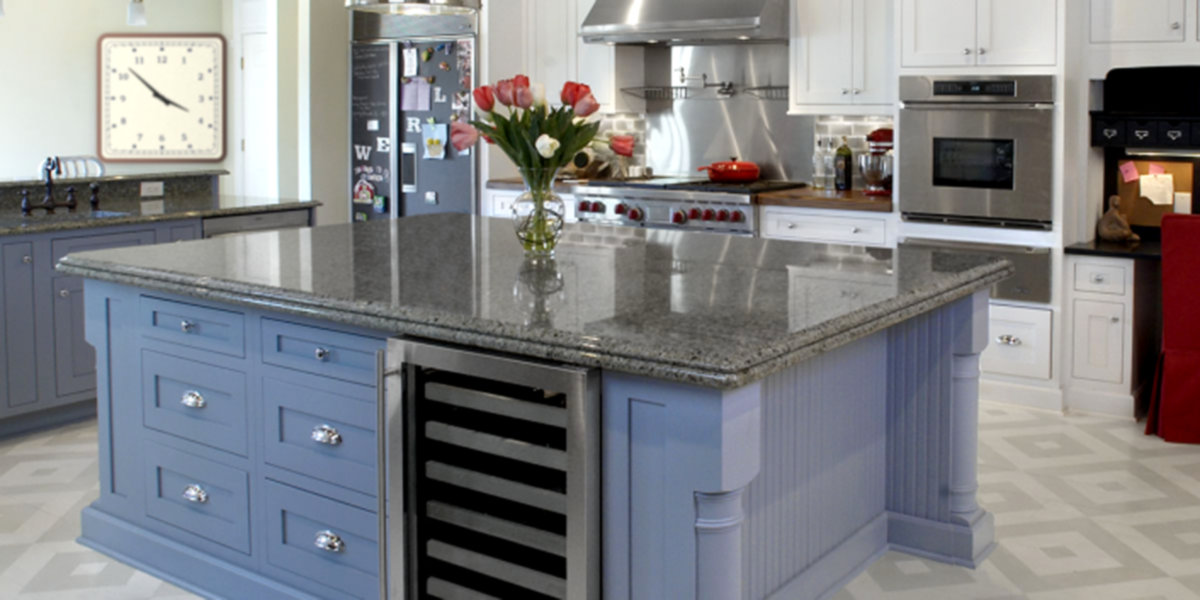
3:52
